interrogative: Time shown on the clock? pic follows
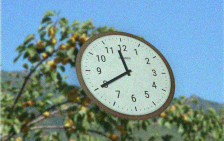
11:40
